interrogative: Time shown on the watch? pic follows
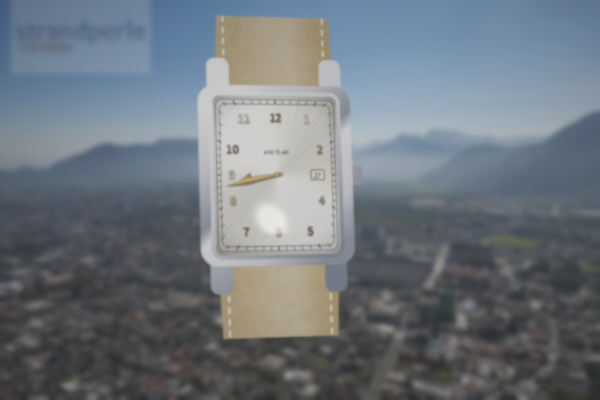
8:43
